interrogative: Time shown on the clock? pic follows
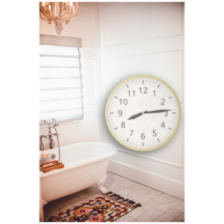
8:14
